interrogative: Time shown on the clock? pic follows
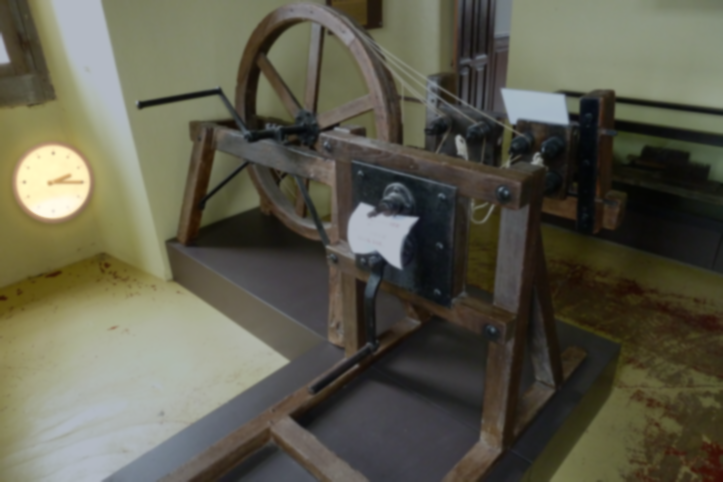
2:15
